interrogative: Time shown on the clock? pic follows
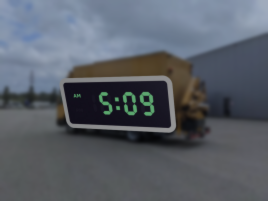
5:09
